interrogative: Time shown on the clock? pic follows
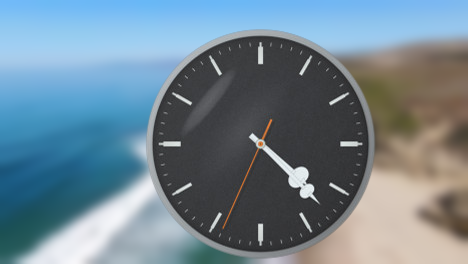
4:22:34
